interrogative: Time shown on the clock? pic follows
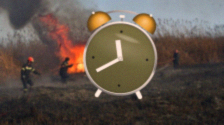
11:40
